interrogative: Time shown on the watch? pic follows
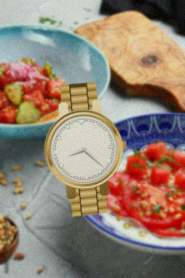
8:23
